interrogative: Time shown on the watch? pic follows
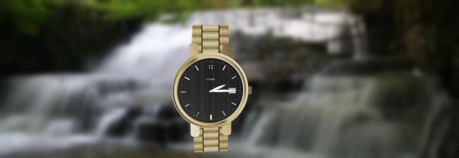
2:15
